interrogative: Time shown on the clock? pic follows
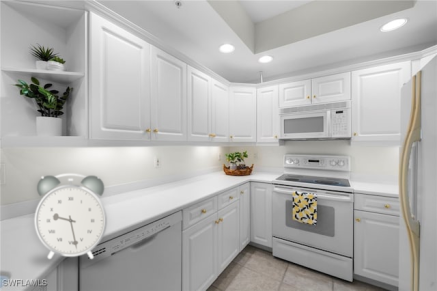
9:28
